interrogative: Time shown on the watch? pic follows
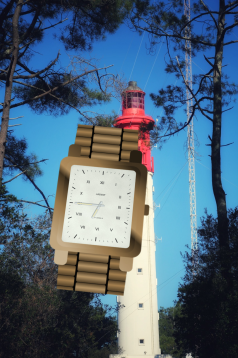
6:45
